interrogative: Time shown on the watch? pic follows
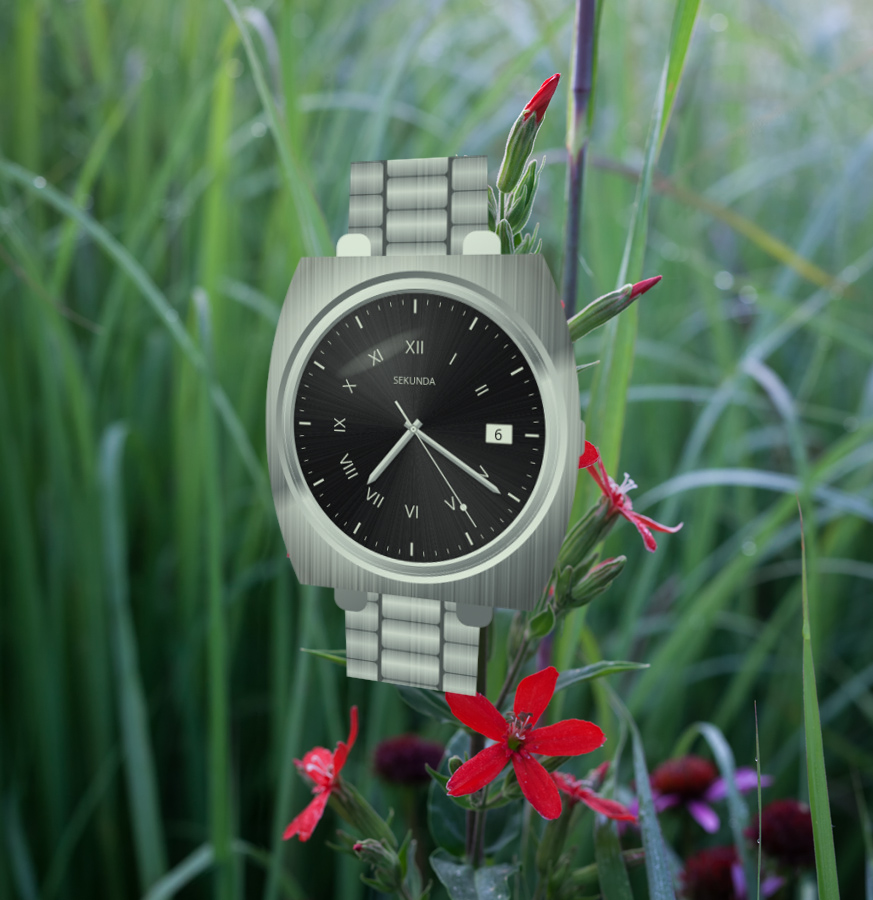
7:20:24
